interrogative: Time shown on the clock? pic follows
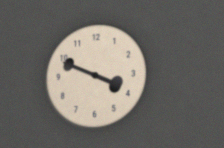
3:49
